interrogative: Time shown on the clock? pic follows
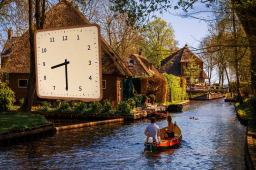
8:30
